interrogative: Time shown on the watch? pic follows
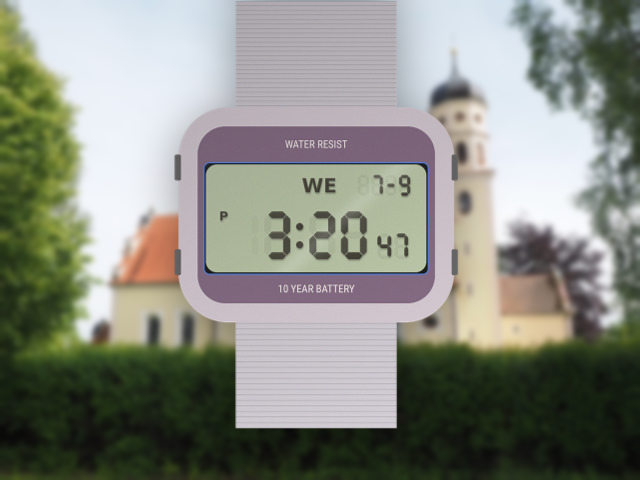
3:20:47
